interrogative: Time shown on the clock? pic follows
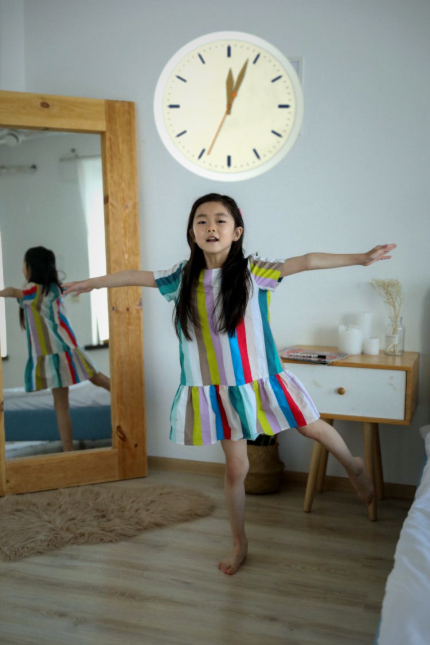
12:03:34
